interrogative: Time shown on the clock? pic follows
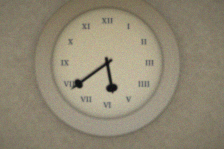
5:39
